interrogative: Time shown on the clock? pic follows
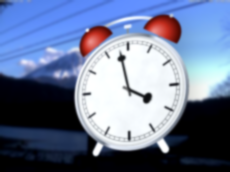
3:58
